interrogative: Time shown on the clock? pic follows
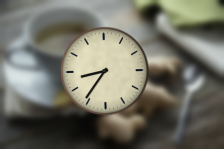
8:36
